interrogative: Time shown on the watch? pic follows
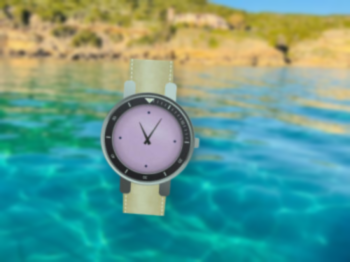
11:05
